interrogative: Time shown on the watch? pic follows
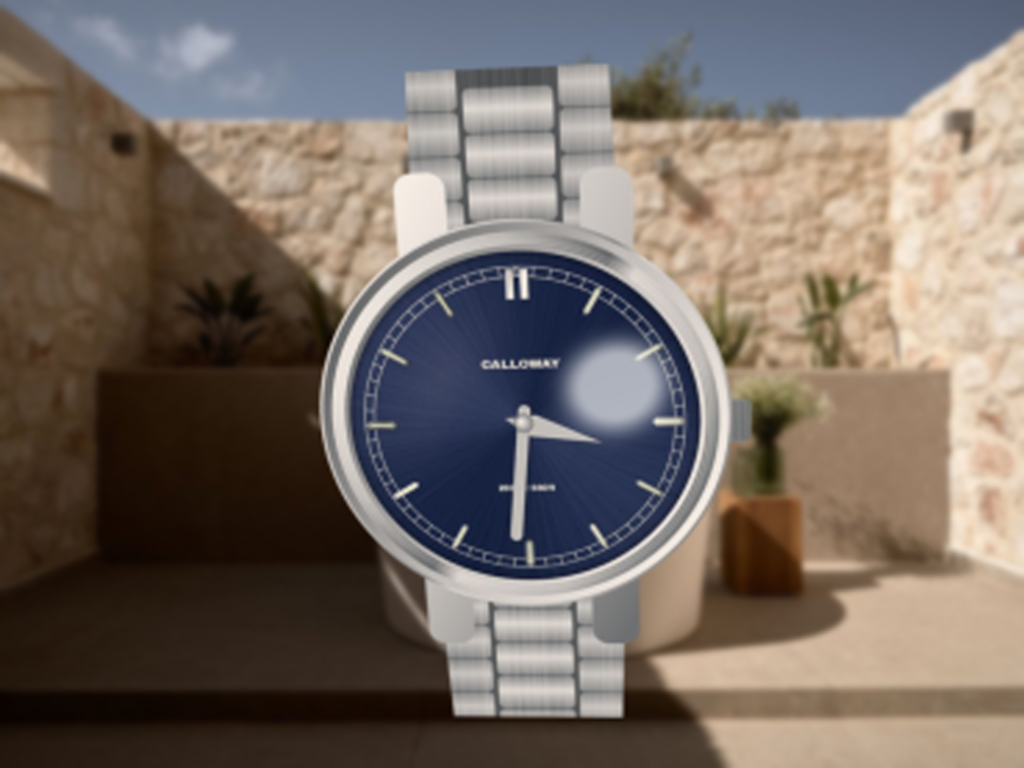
3:31
